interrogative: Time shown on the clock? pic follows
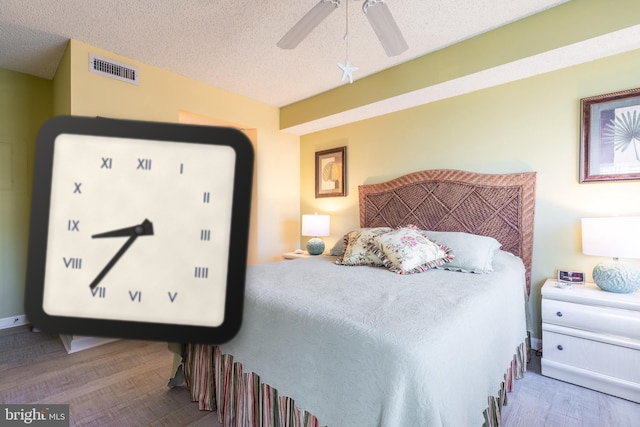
8:36
